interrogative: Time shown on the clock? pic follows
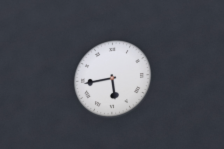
5:44
